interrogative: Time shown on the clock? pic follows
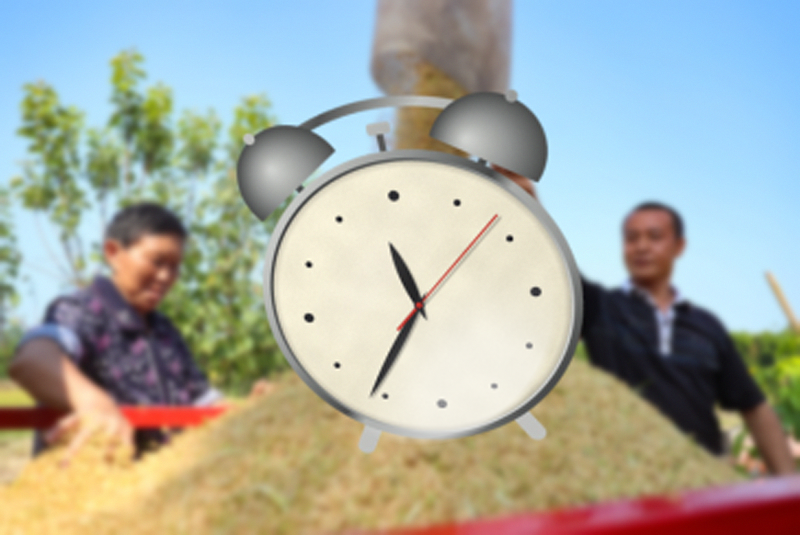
11:36:08
